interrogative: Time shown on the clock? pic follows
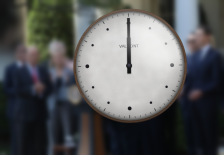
12:00
